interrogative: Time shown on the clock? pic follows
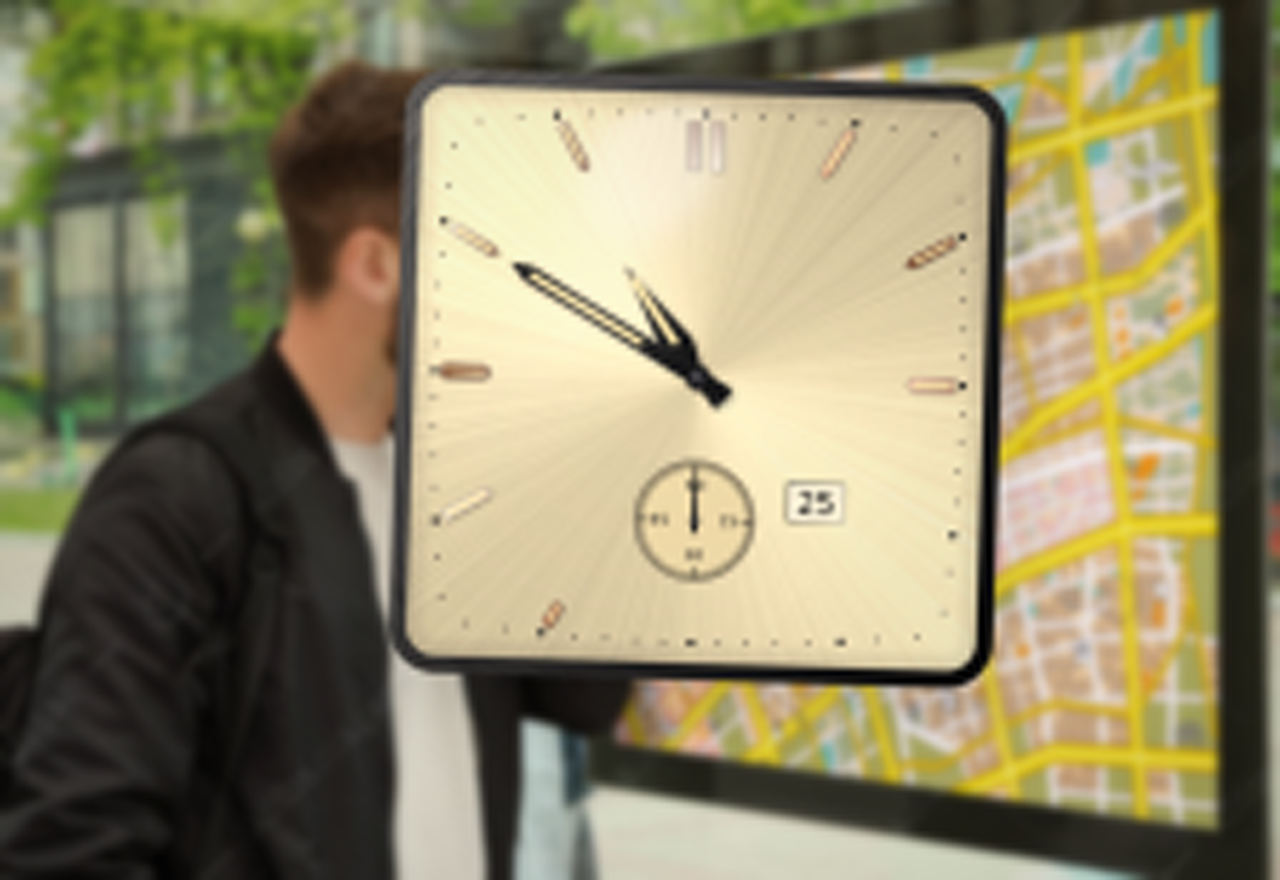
10:50
